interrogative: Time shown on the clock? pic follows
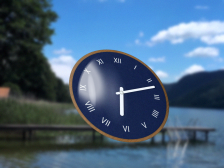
6:12
